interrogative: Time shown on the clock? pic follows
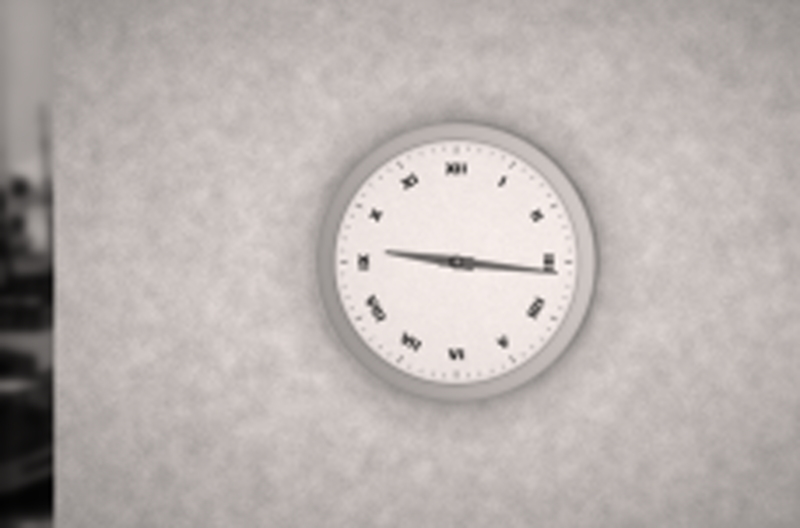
9:16
